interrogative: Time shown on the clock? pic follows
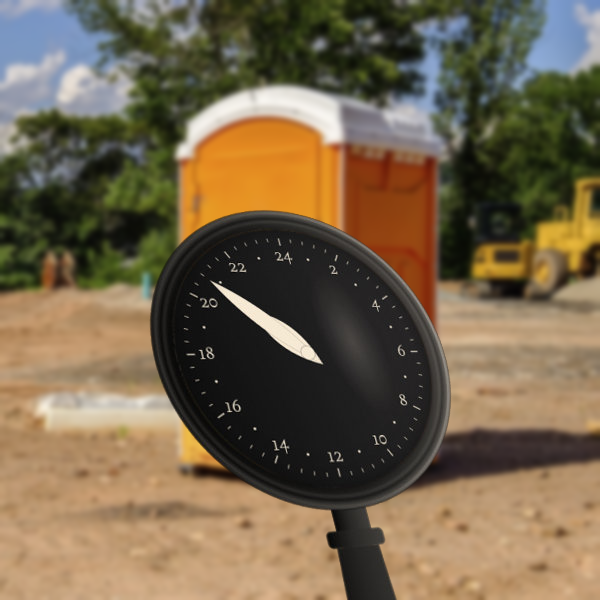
20:52
